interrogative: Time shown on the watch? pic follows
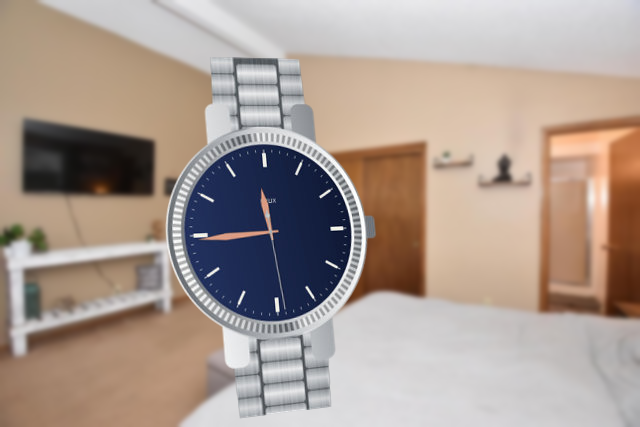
11:44:29
